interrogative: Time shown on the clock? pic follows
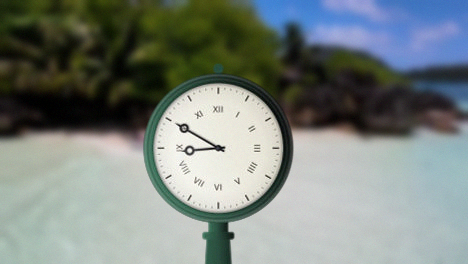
8:50
